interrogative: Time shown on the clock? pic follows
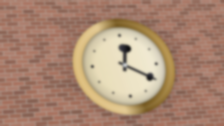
12:20
